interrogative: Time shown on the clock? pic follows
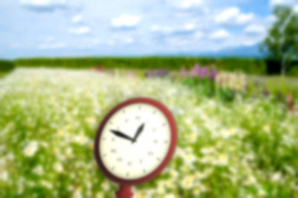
12:48
